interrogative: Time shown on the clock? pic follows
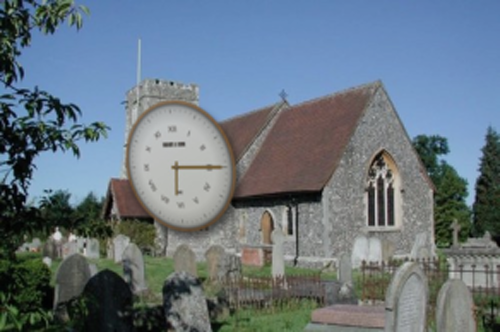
6:15
